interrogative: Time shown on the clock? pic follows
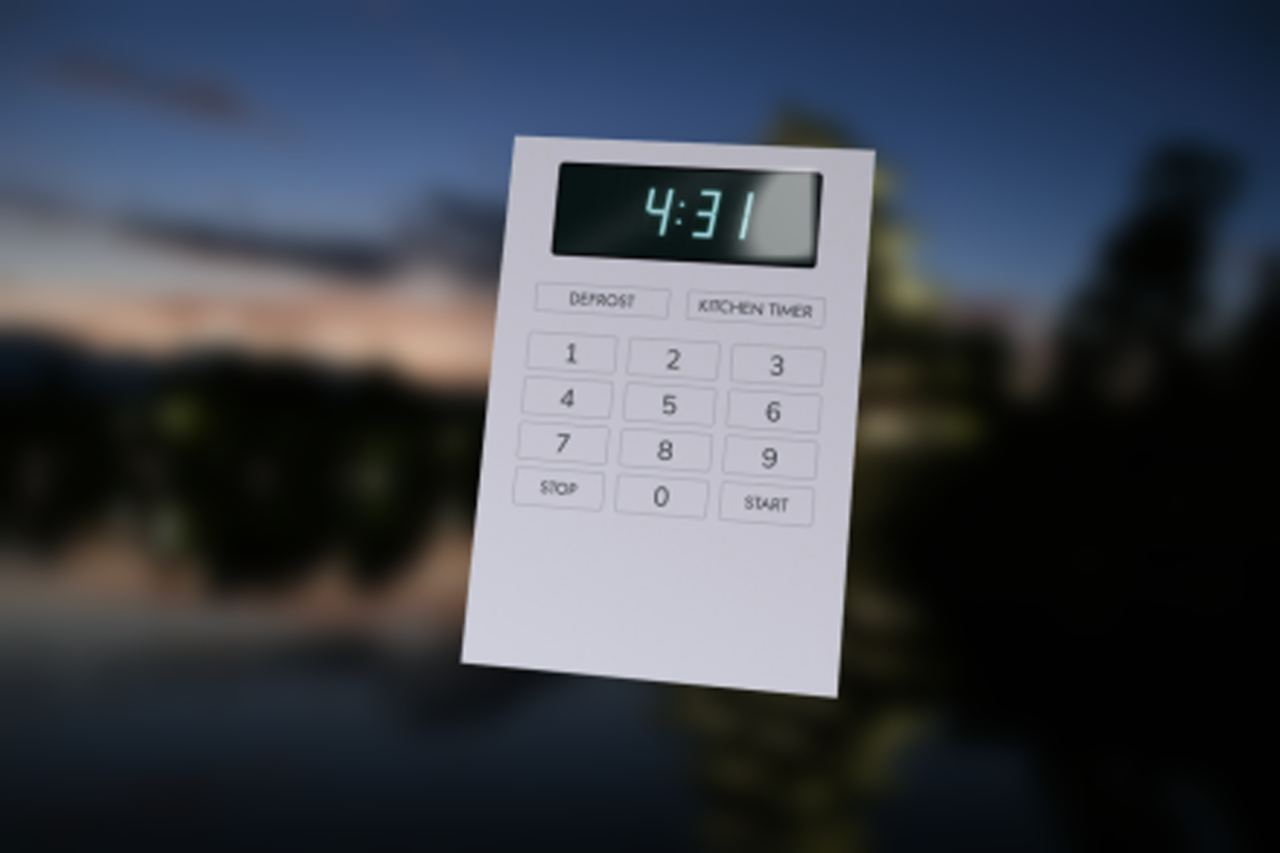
4:31
